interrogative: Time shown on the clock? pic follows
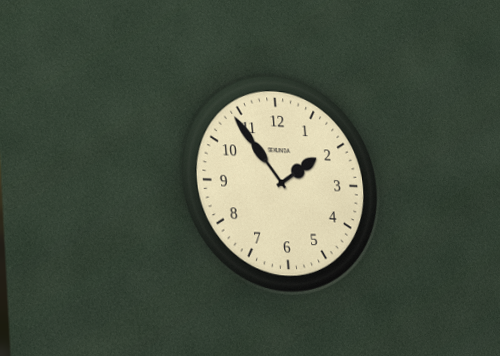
1:54
